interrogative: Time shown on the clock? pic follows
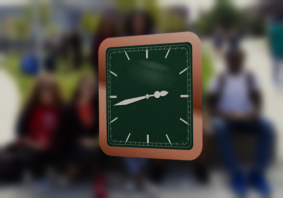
2:43
